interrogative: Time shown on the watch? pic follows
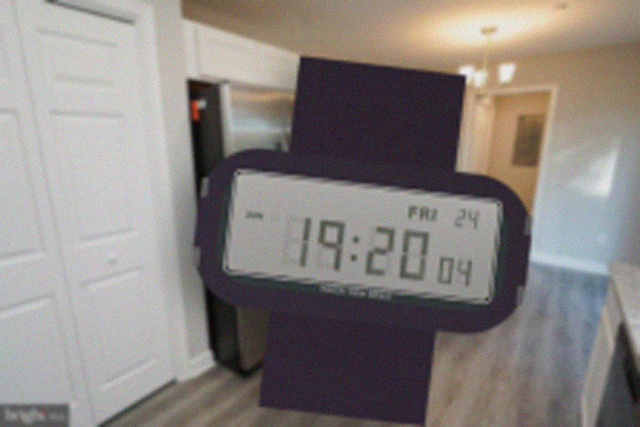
19:20:04
